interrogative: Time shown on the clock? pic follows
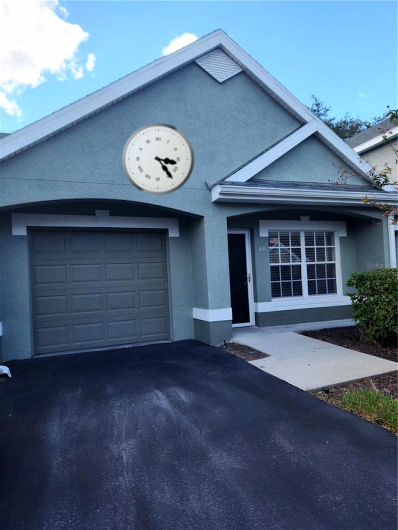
3:24
